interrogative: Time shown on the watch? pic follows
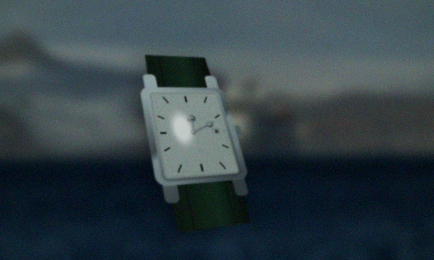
12:11
